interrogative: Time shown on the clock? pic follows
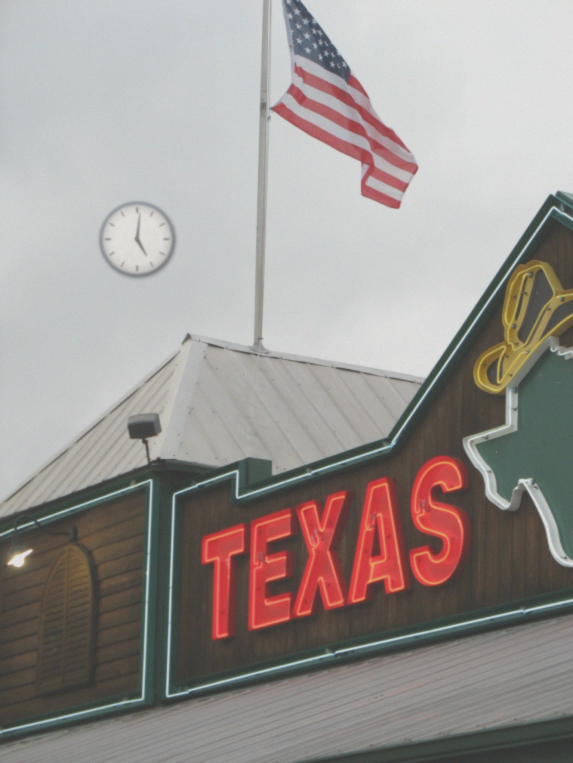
5:01
